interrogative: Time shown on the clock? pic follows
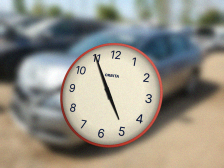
4:55
